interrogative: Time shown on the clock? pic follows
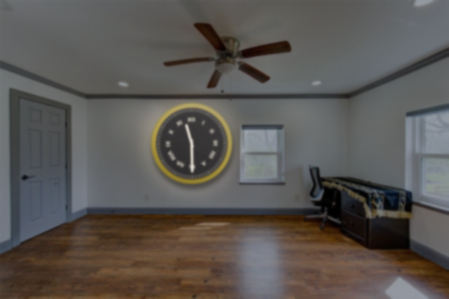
11:30
